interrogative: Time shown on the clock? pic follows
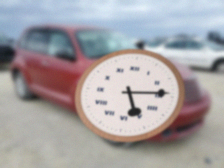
5:14
